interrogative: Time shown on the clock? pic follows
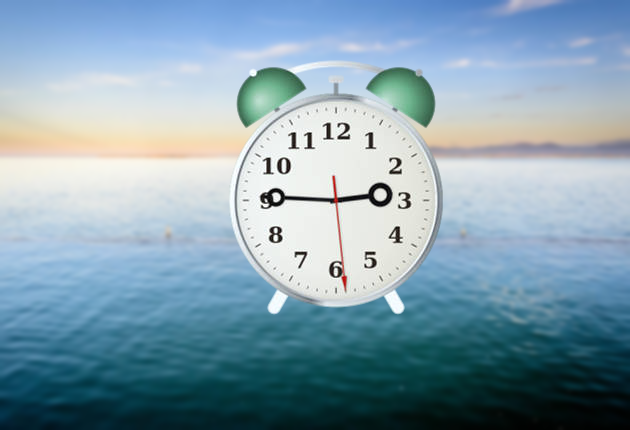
2:45:29
